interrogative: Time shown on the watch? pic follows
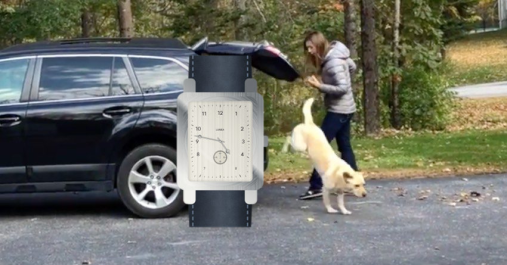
4:47
